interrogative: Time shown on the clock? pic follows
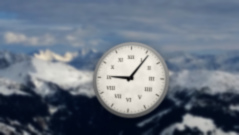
9:06
